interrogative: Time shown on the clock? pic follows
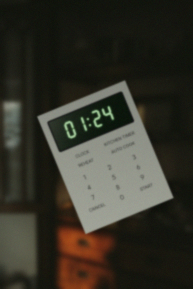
1:24
